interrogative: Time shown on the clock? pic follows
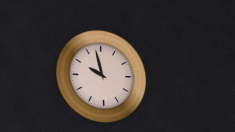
9:58
